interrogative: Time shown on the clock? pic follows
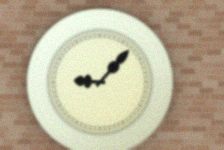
9:07
